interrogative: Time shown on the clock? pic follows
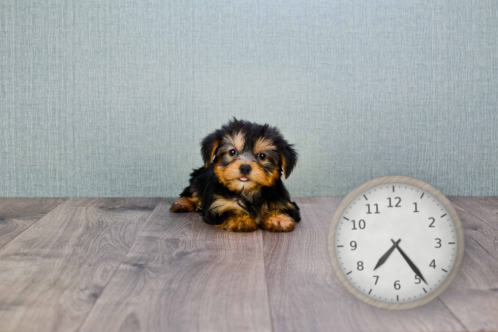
7:24
